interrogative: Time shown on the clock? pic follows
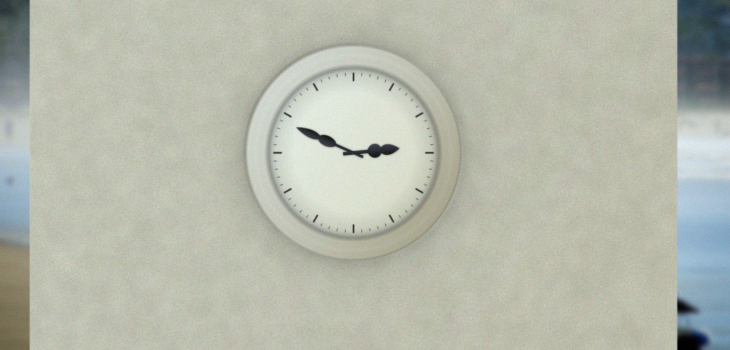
2:49
